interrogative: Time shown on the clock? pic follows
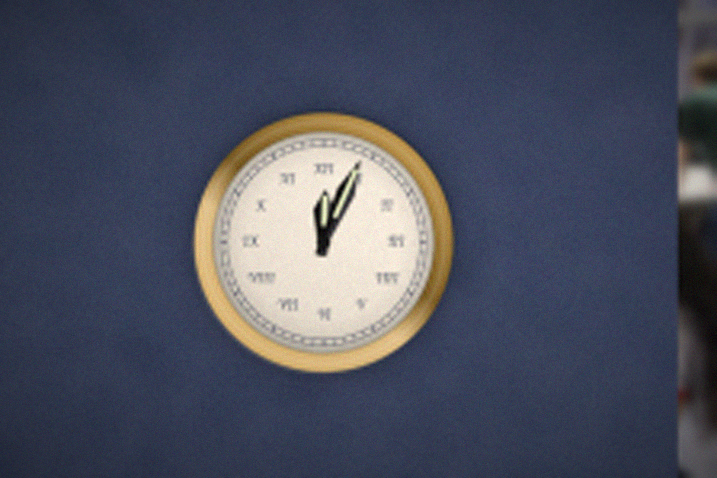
12:04
